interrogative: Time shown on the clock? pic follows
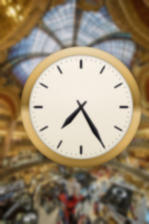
7:25
